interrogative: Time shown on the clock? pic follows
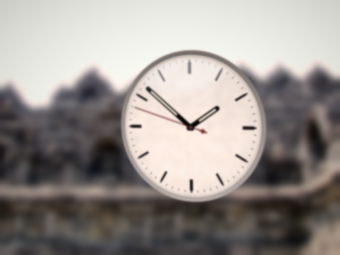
1:51:48
